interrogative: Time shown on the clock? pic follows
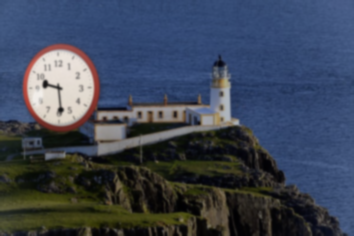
9:29
